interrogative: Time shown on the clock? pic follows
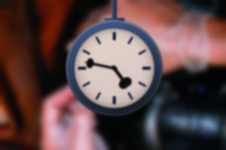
4:47
